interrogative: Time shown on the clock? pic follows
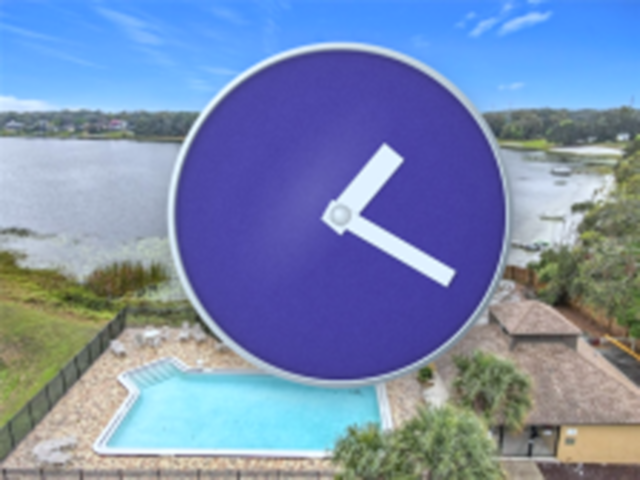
1:20
